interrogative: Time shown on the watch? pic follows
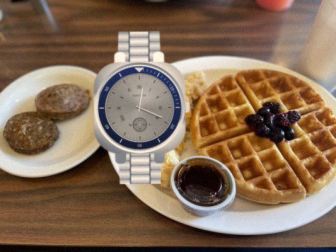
12:19
